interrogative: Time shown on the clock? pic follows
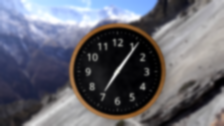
7:06
